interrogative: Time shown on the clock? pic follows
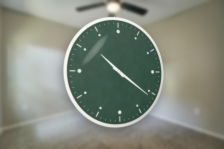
10:21
